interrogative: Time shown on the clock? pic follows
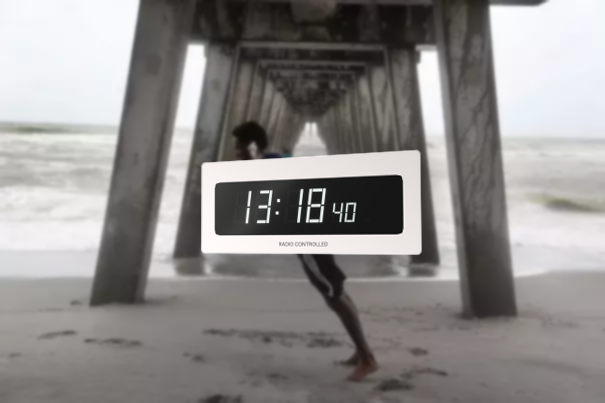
13:18:40
